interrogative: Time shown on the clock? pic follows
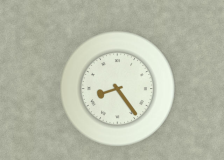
8:24
